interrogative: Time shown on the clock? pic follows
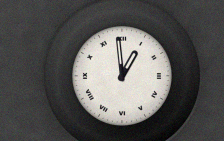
12:59
